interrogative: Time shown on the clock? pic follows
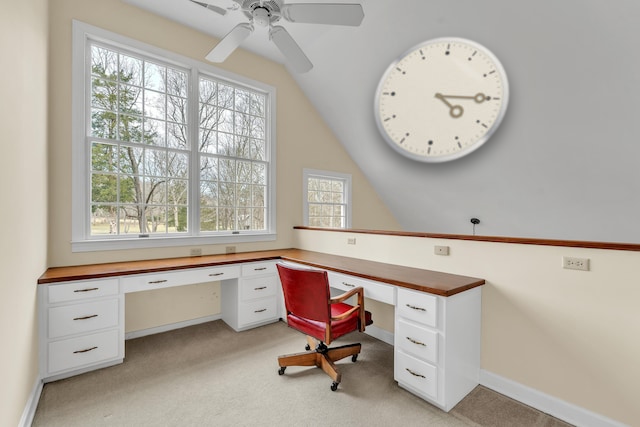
4:15
